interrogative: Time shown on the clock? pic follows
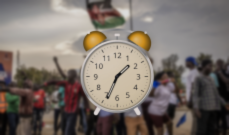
1:34
